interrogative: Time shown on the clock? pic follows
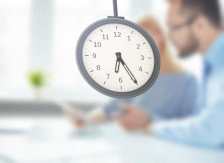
6:25
